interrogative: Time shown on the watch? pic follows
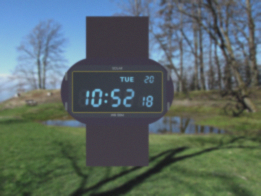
10:52:18
